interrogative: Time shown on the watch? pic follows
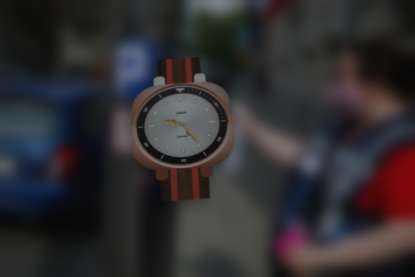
9:24
